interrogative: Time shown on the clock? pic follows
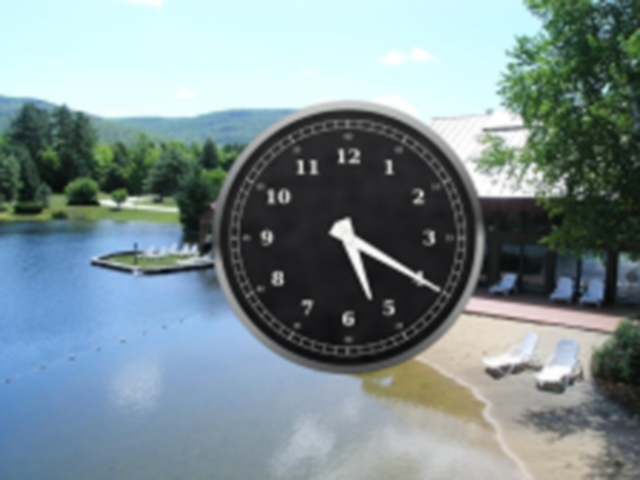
5:20
